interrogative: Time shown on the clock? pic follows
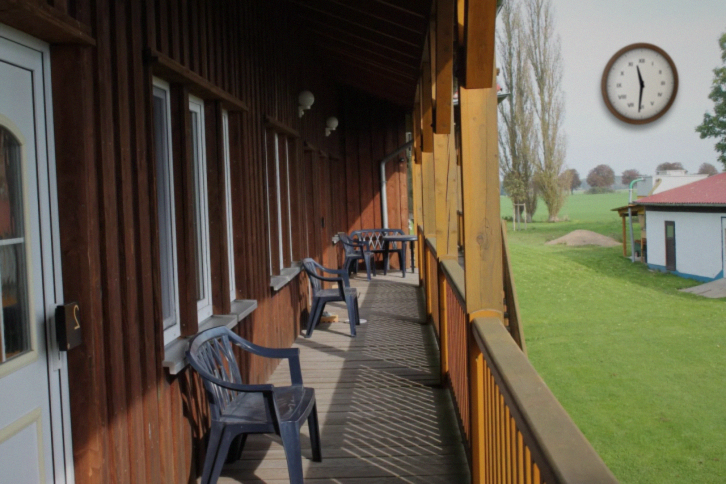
11:31
